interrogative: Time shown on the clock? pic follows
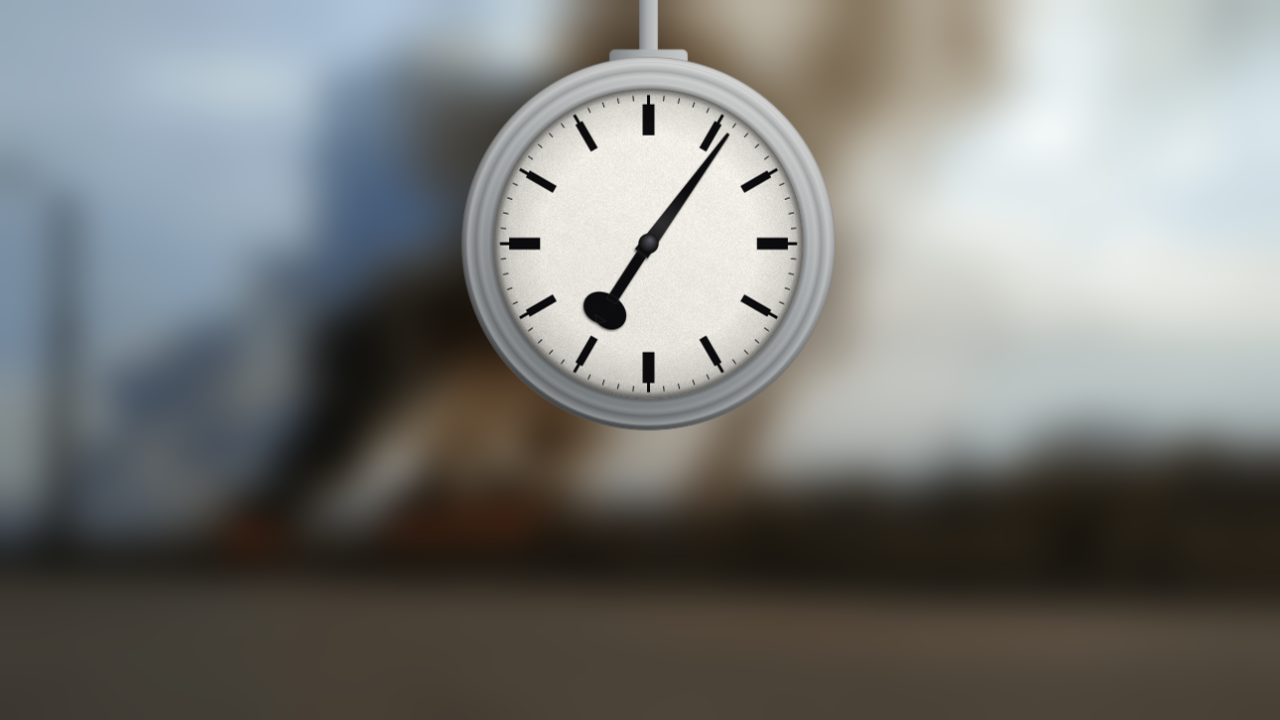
7:06
